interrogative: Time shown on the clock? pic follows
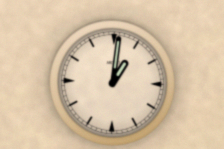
1:01
